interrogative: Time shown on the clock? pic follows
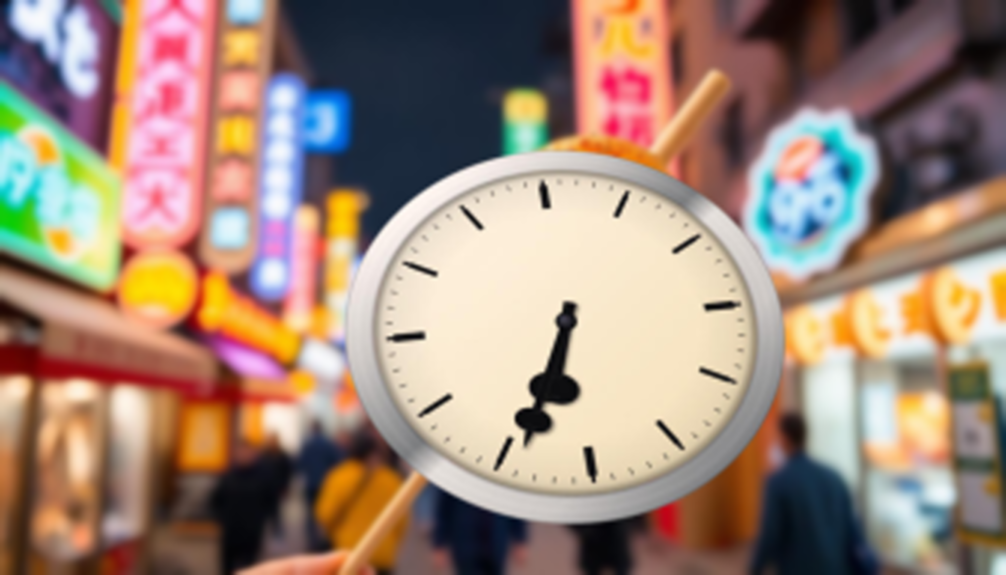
6:34
